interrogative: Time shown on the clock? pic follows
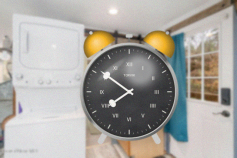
7:51
